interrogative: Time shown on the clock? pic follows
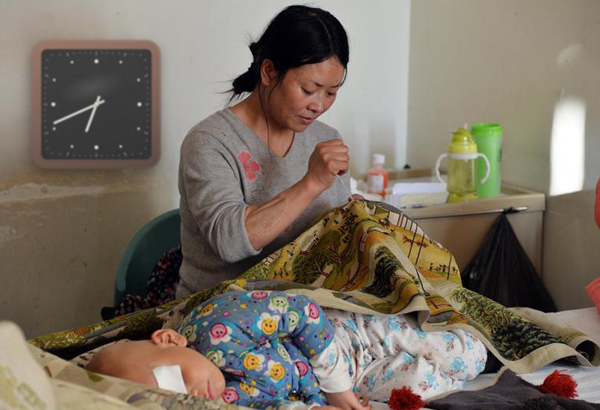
6:41
